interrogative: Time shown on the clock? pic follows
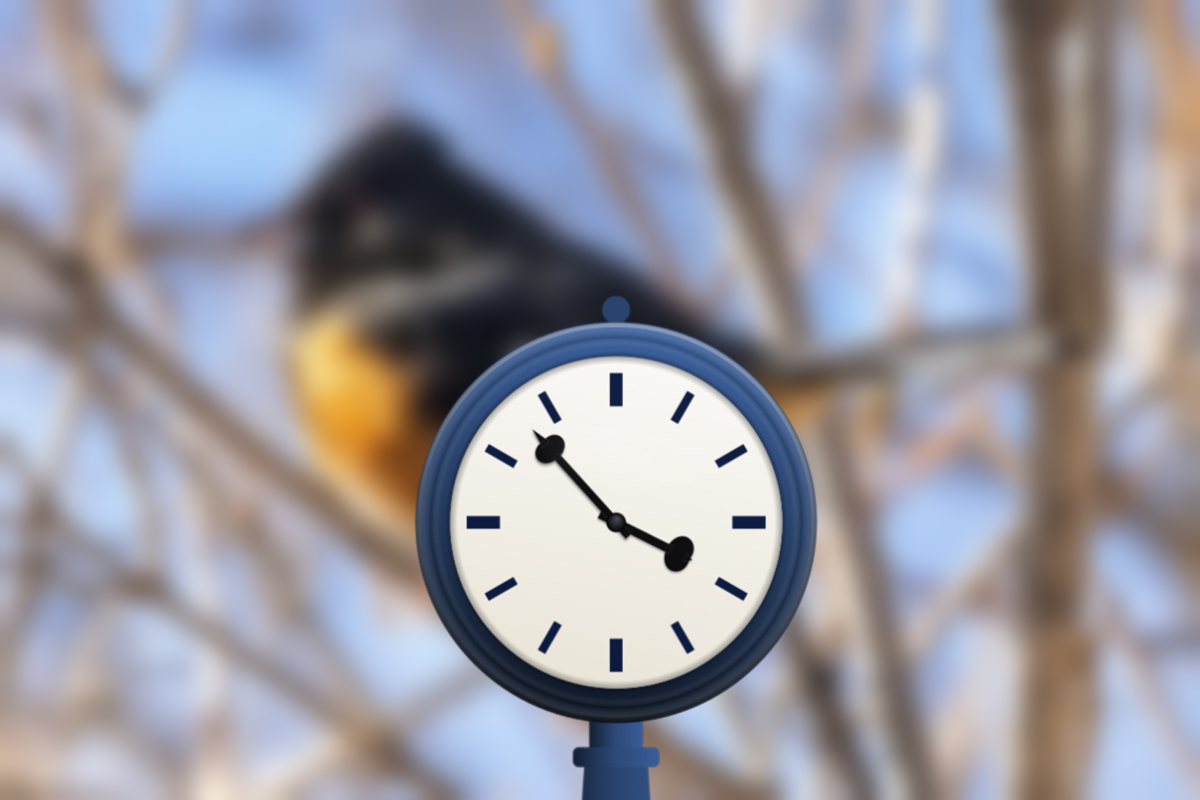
3:53
